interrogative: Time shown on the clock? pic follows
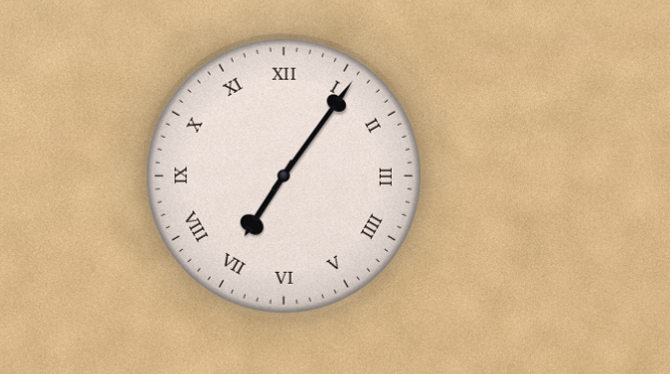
7:06
